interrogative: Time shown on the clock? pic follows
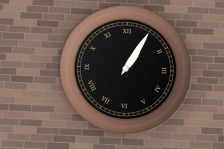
1:05
